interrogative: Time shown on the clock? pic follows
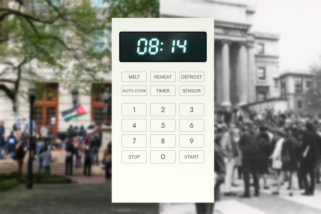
8:14
